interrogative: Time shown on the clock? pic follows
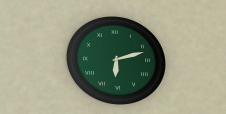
6:12
